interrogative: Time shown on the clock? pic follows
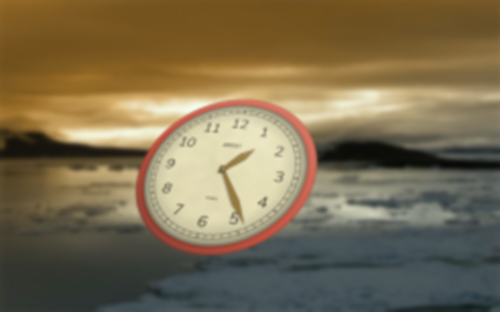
1:24
